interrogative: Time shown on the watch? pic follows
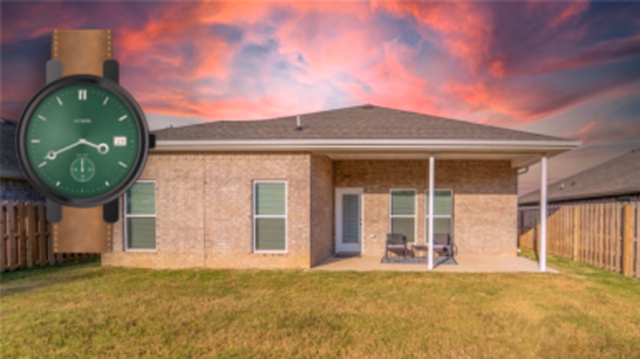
3:41
